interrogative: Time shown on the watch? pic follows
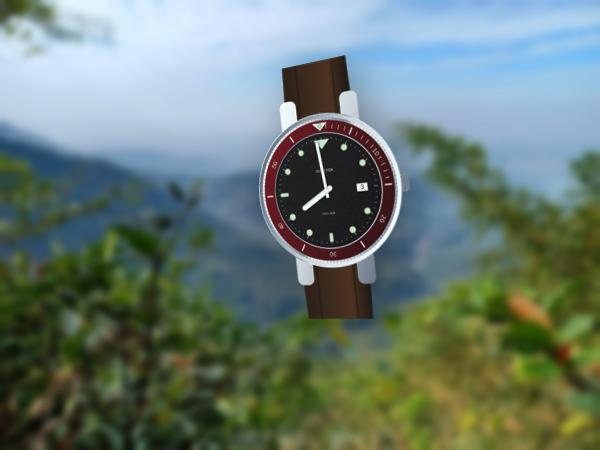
7:59
